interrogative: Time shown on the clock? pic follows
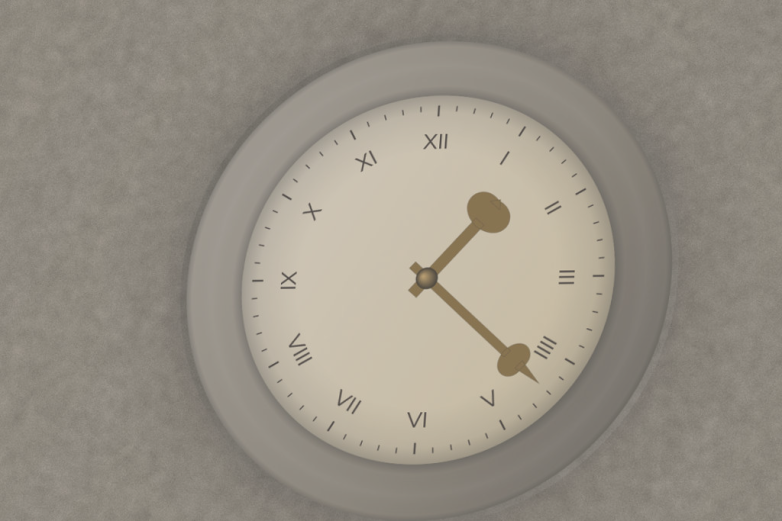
1:22
